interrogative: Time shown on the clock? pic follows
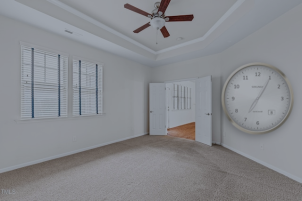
7:05
